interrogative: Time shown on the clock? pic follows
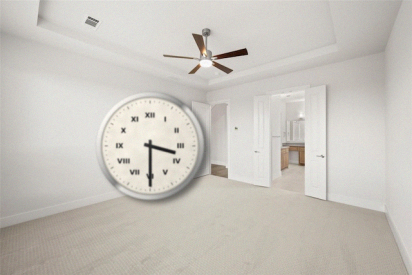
3:30
